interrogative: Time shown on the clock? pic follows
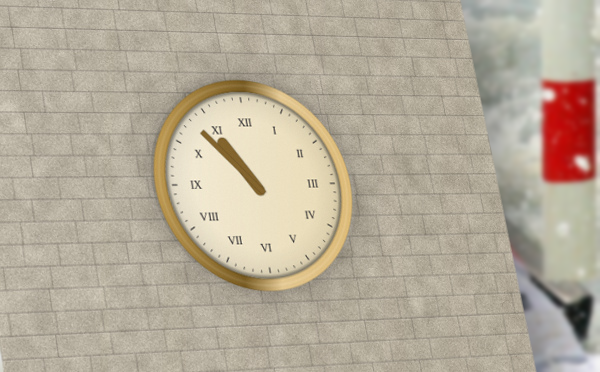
10:53
